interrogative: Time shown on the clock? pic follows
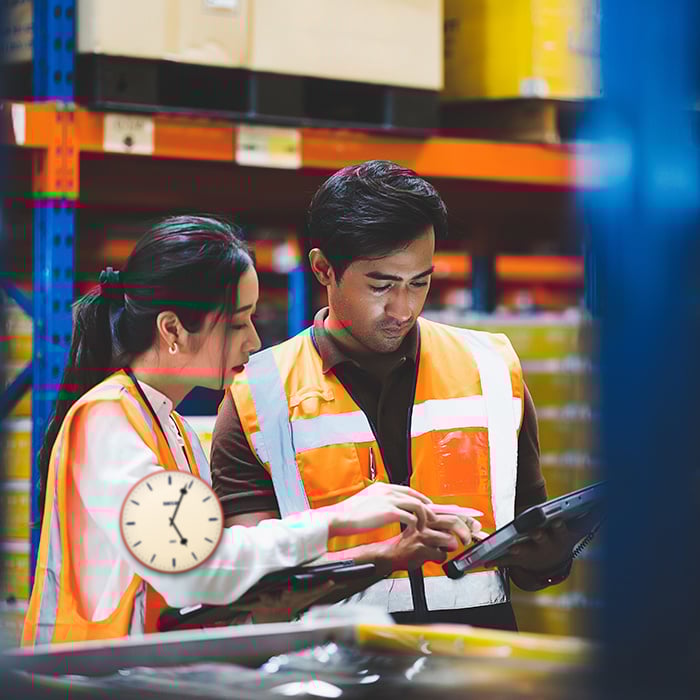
5:04
